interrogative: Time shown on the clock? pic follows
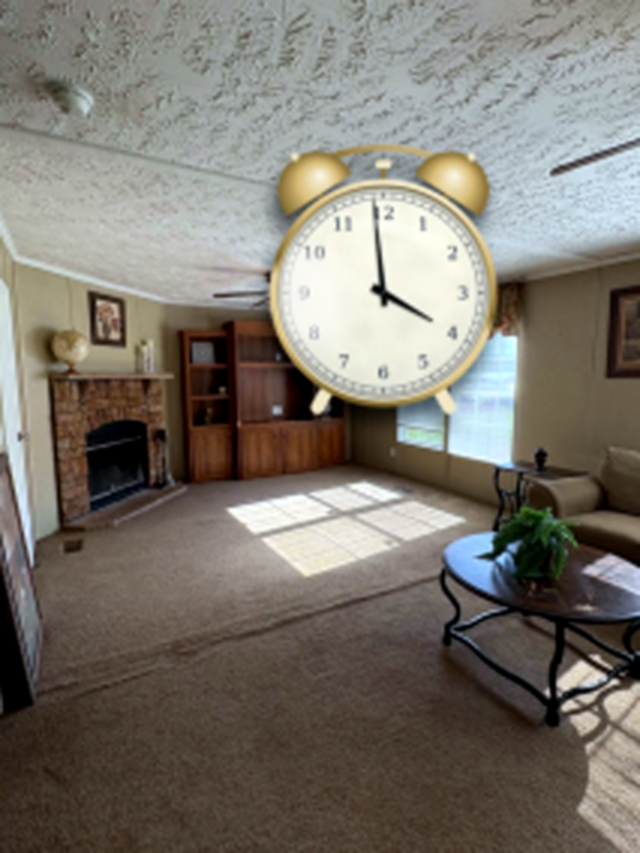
3:59
